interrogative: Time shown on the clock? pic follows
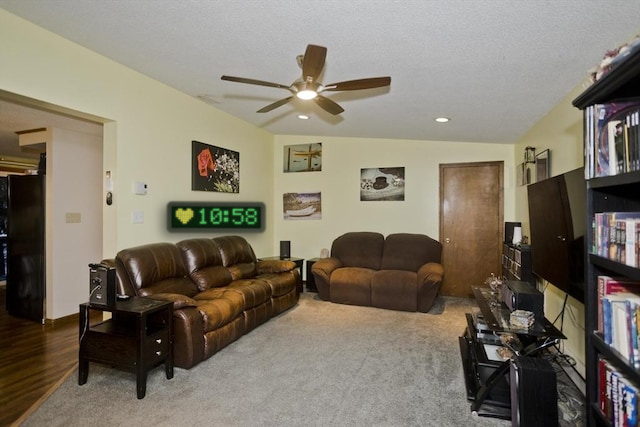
10:58
